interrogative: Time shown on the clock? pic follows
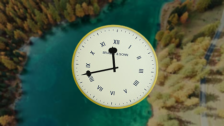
11:42
